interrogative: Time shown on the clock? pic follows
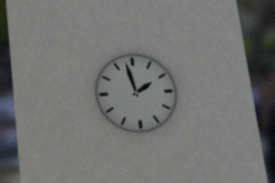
1:58
